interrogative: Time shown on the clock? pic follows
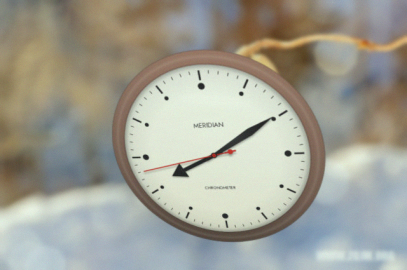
8:09:43
